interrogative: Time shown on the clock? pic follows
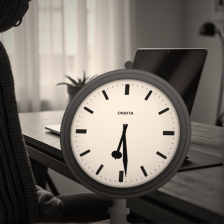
6:29
